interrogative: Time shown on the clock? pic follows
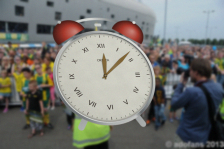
12:08
